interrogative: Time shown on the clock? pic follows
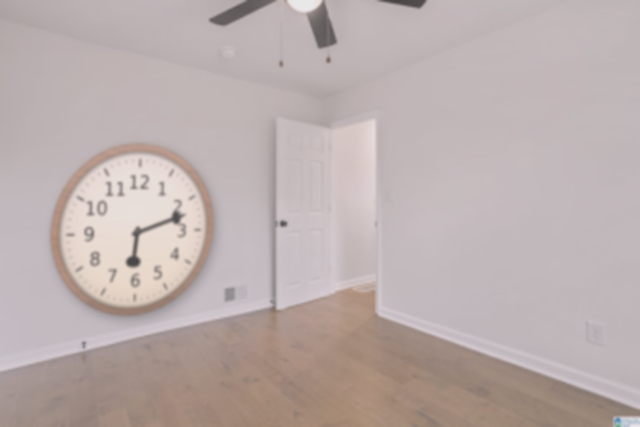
6:12
